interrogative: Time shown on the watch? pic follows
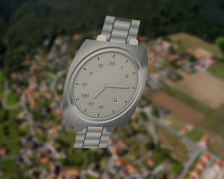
7:15
